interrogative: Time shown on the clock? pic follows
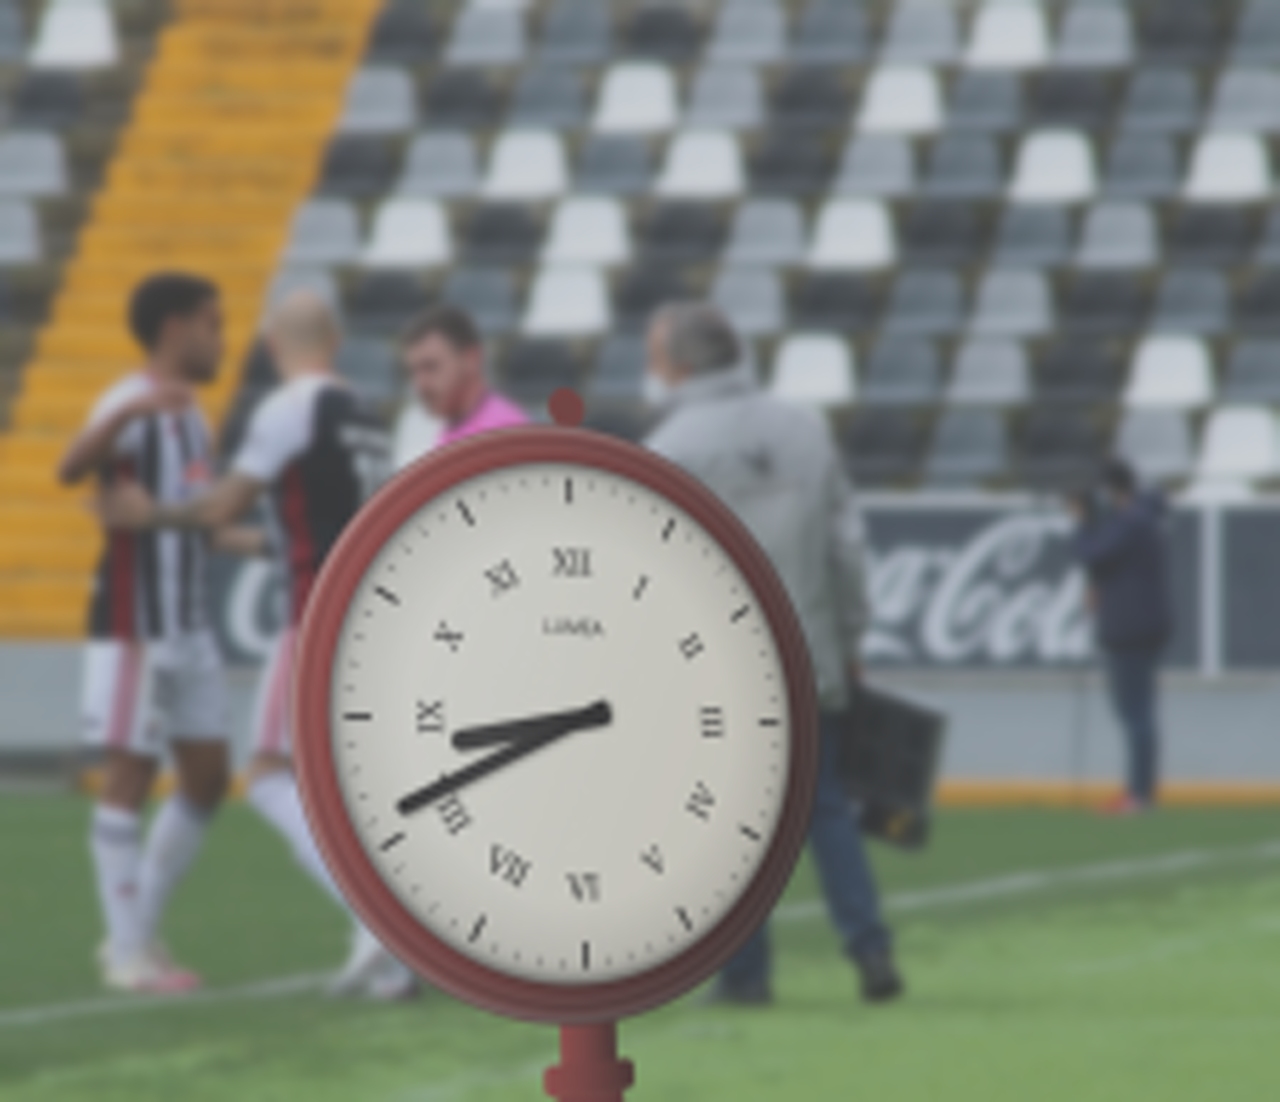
8:41
